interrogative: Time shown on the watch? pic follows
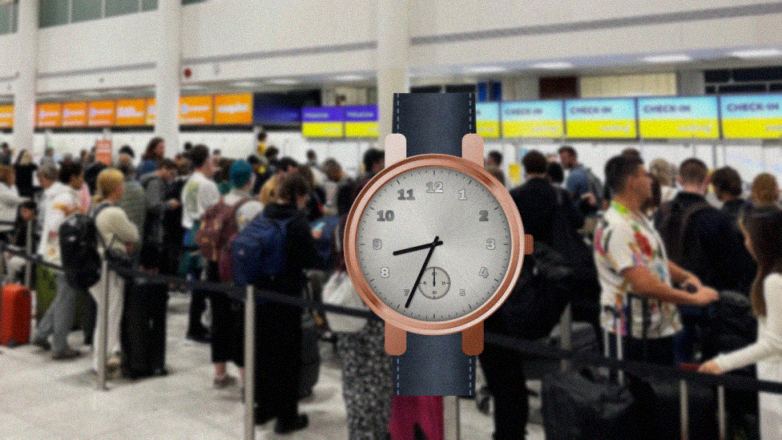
8:34
